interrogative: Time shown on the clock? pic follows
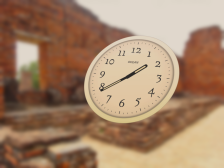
1:39
